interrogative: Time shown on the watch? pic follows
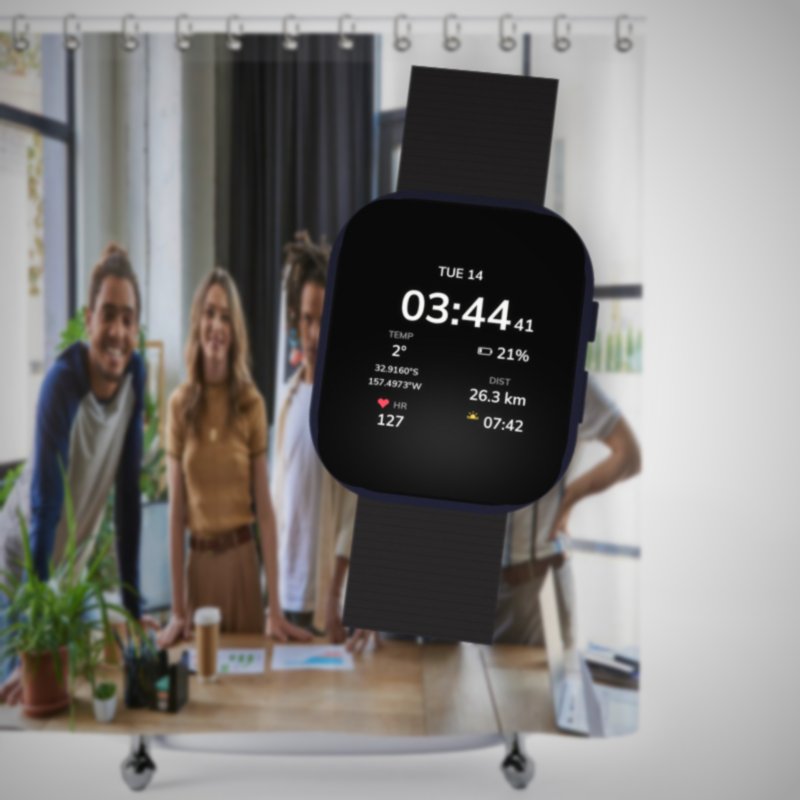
3:44:41
